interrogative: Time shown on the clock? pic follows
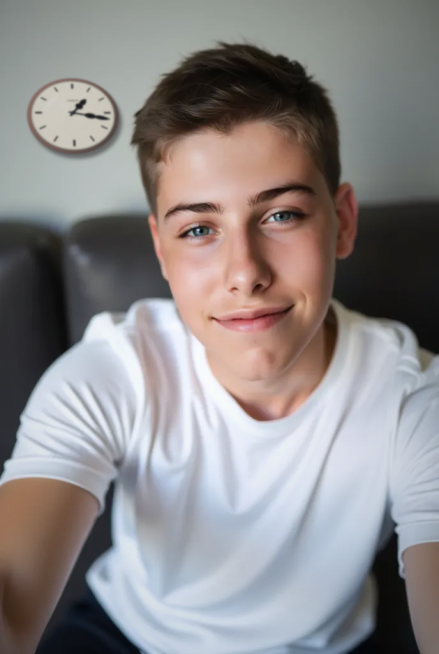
1:17
